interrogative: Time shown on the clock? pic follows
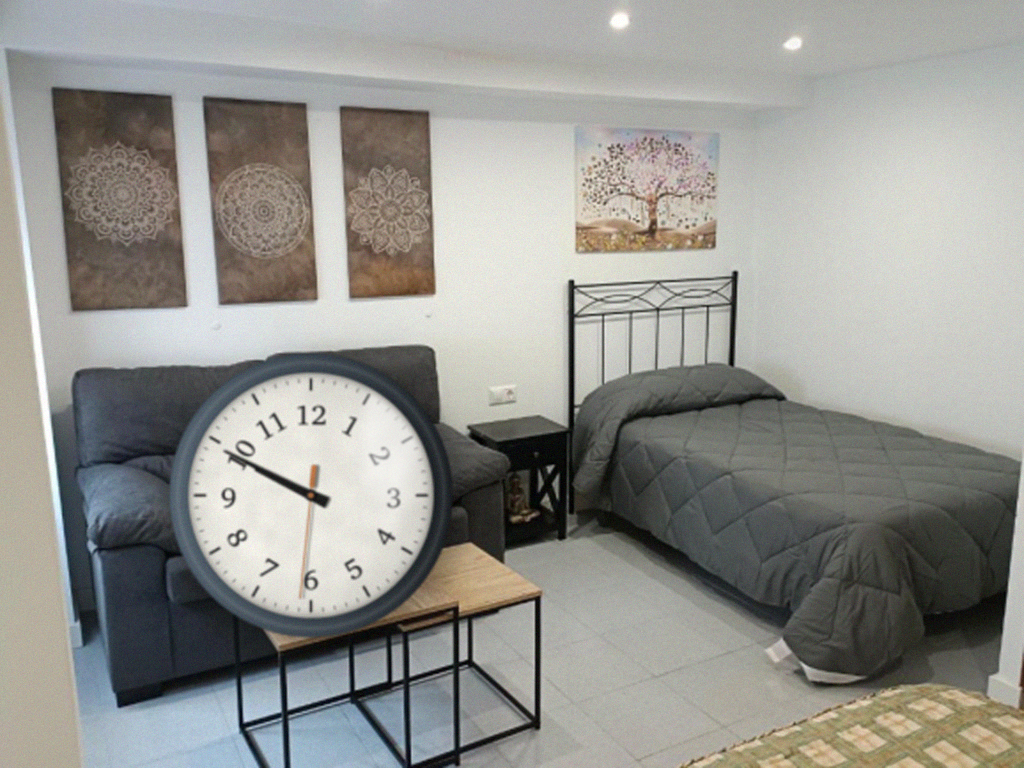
9:49:31
